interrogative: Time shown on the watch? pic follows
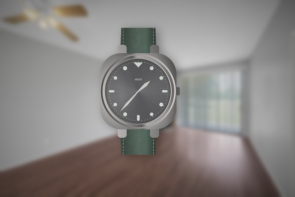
1:37
